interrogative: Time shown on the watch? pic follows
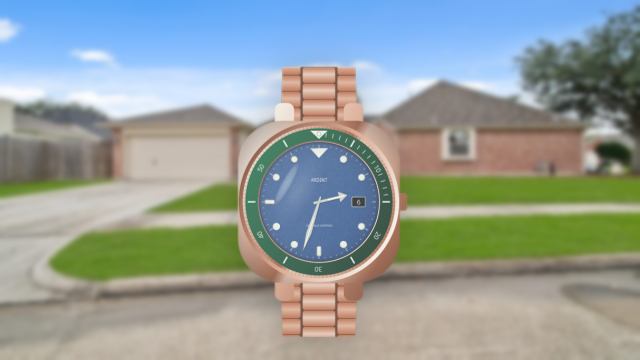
2:33
